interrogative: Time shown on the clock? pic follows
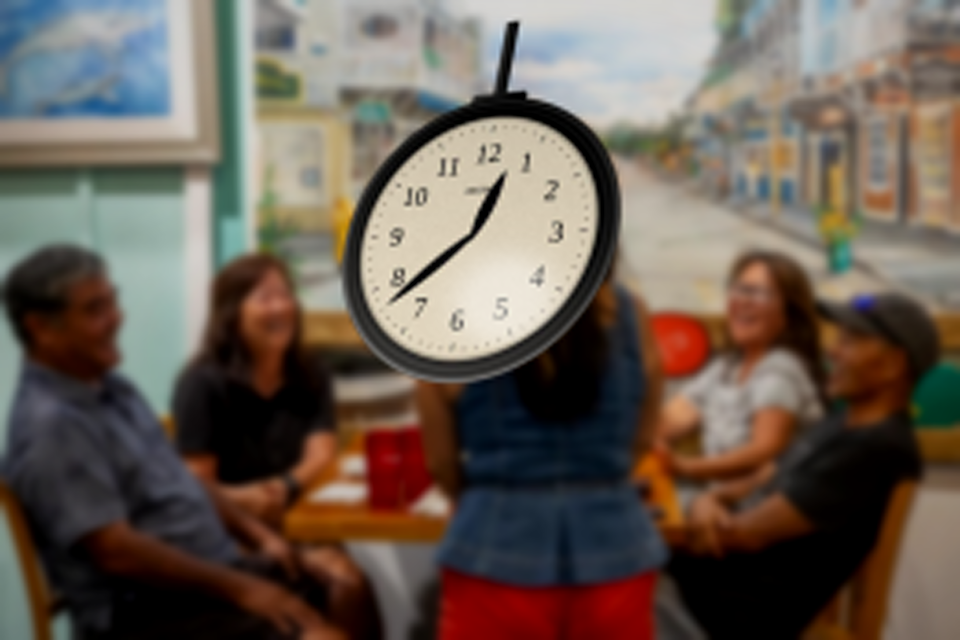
12:38
